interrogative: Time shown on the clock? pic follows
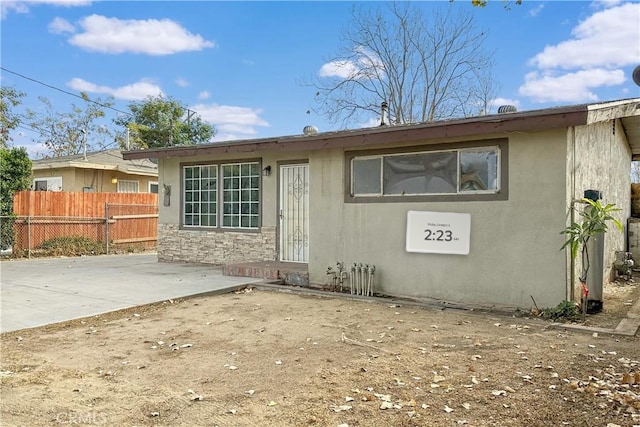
2:23
